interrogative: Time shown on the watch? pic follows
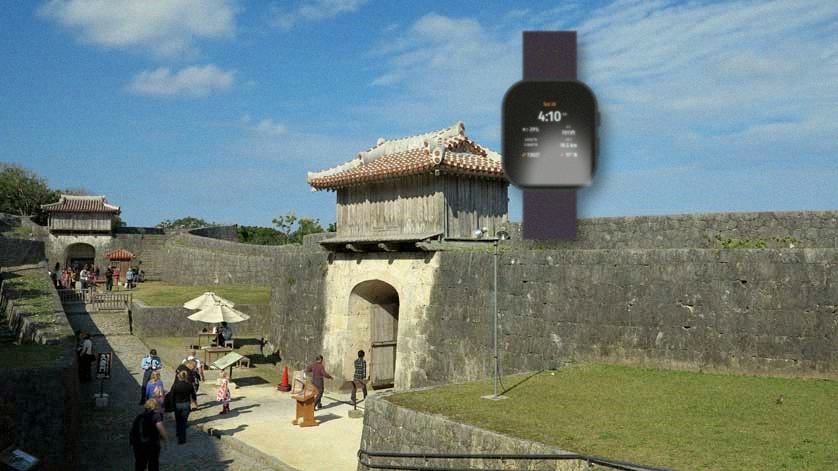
4:10
